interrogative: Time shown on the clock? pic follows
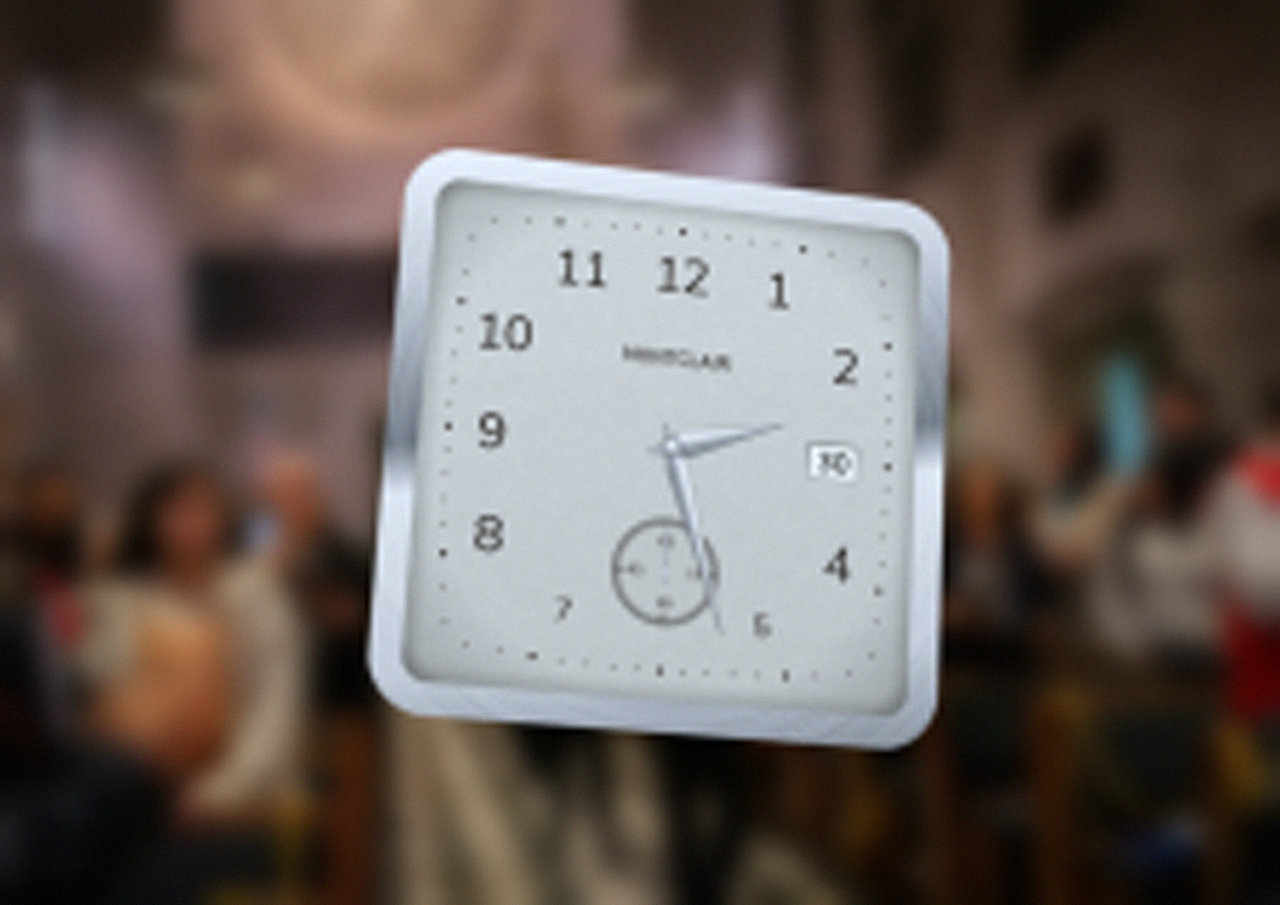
2:27
